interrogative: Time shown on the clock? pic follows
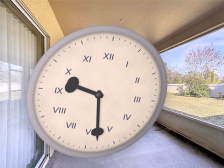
9:28
